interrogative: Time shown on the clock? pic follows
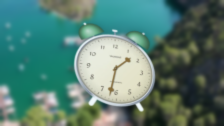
1:32
